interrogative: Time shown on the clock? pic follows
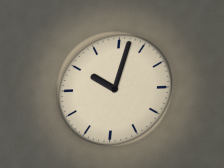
10:02
